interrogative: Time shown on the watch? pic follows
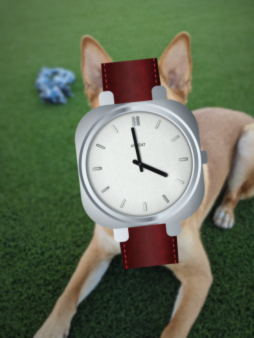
3:59
